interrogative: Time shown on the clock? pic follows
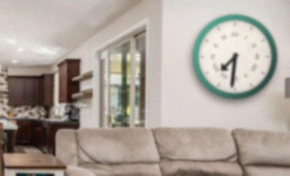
7:31
